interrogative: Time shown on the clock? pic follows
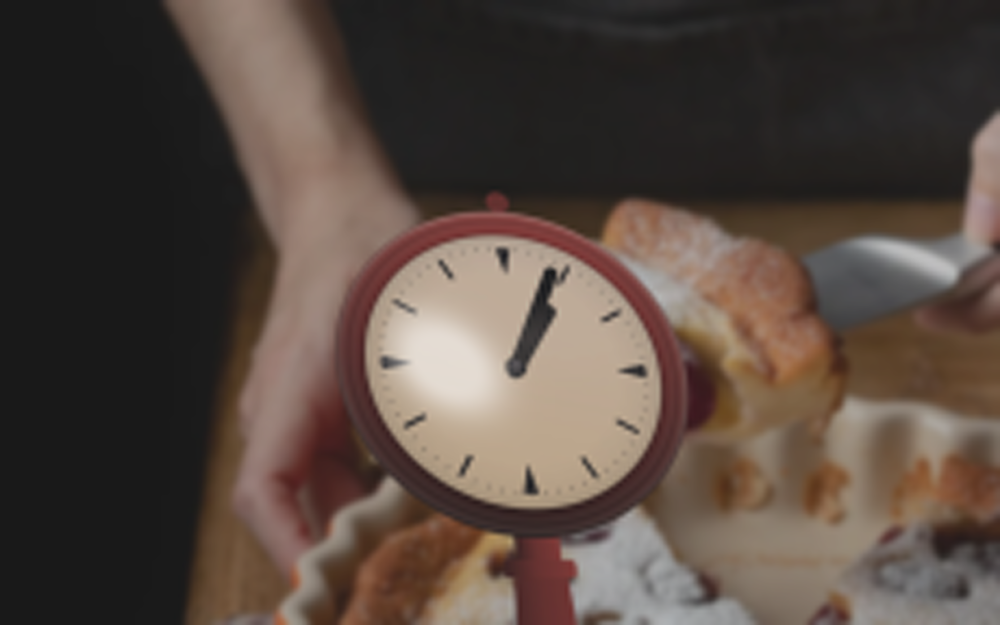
1:04
